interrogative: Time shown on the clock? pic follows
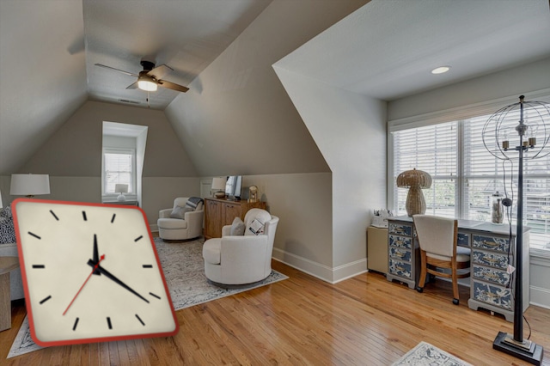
12:21:37
